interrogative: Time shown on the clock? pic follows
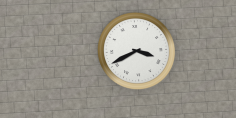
3:41
